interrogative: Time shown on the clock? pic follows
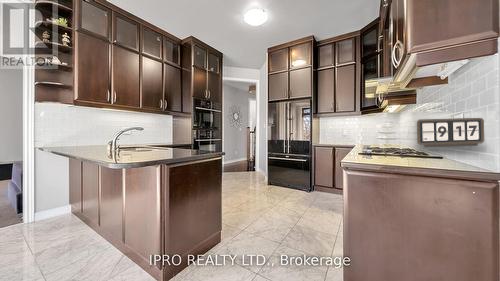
9:17
